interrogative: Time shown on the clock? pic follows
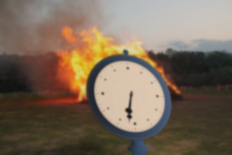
6:32
